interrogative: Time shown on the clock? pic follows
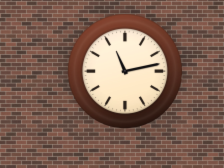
11:13
